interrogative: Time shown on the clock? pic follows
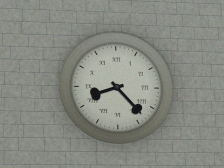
8:23
